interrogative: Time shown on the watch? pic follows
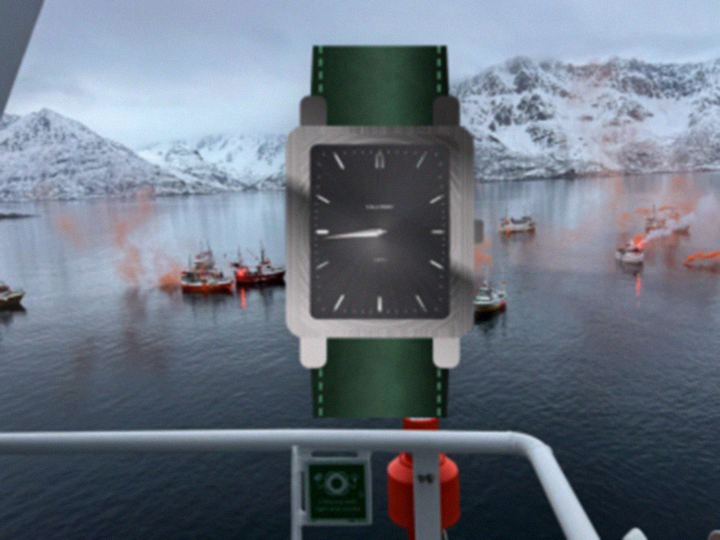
8:44
